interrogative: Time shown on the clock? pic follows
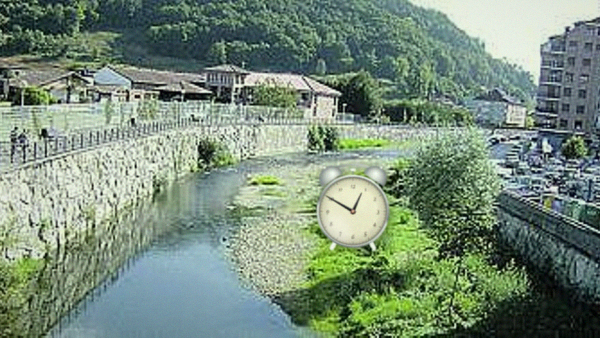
12:50
